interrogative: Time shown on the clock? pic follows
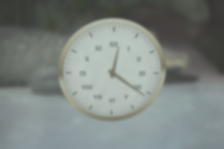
12:21
